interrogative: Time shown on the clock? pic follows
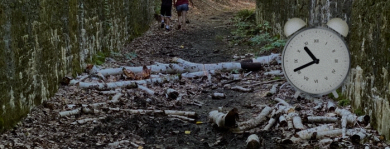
10:41
